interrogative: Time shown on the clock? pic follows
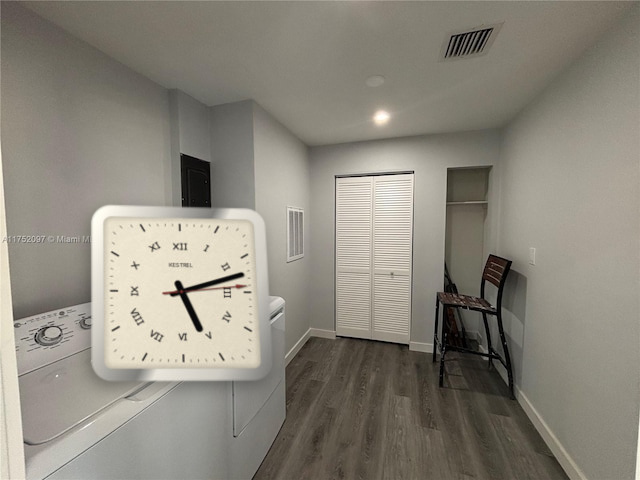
5:12:14
